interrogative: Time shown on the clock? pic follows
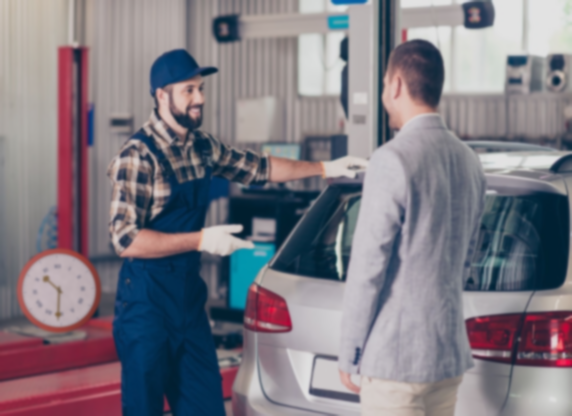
10:31
